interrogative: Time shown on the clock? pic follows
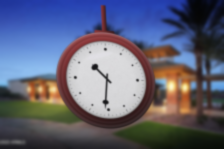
10:31
